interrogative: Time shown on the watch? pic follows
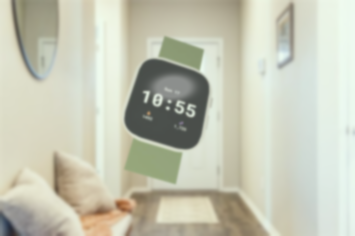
10:55
